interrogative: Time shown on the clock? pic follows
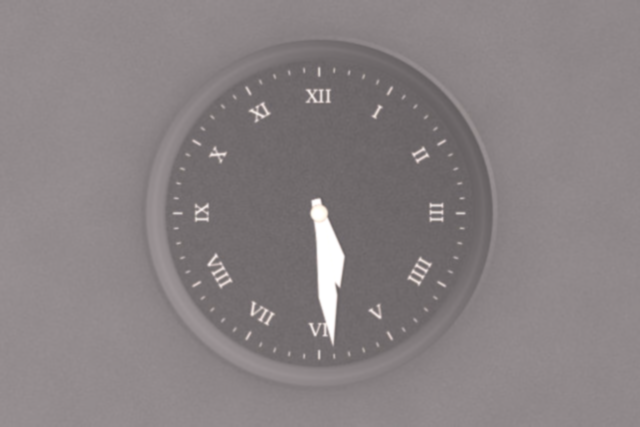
5:29
